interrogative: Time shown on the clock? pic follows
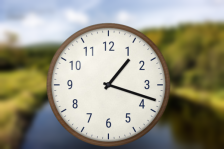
1:18
